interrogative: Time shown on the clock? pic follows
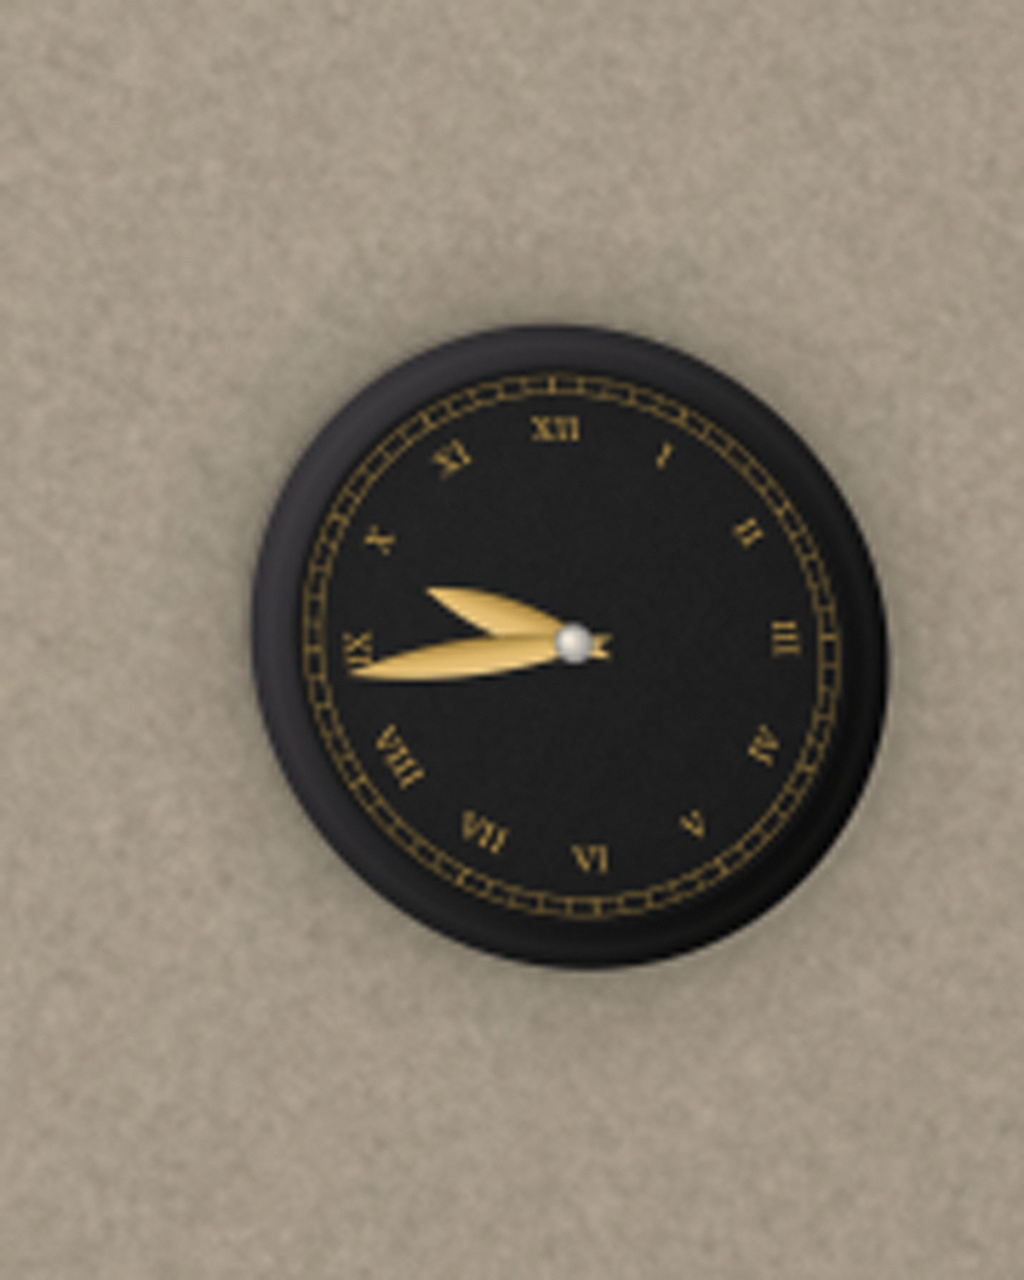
9:44
